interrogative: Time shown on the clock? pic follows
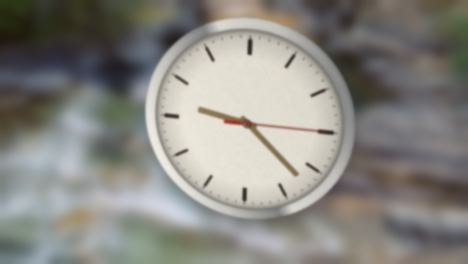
9:22:15
